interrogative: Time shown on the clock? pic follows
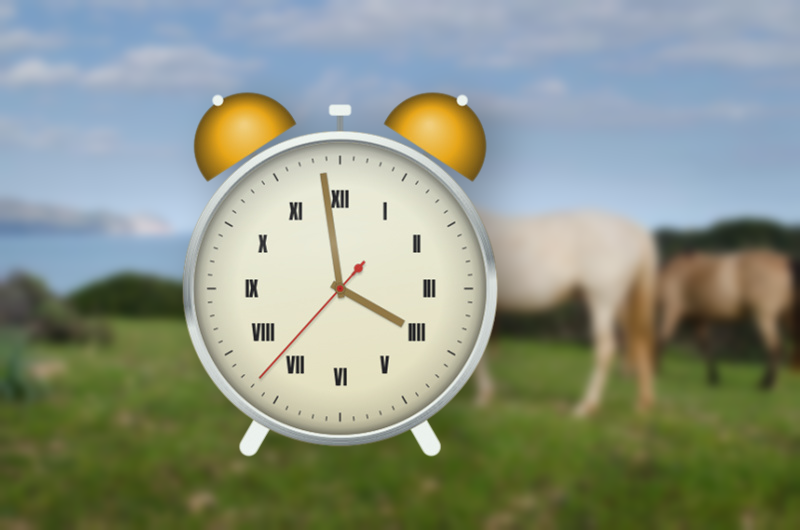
3:58:37
